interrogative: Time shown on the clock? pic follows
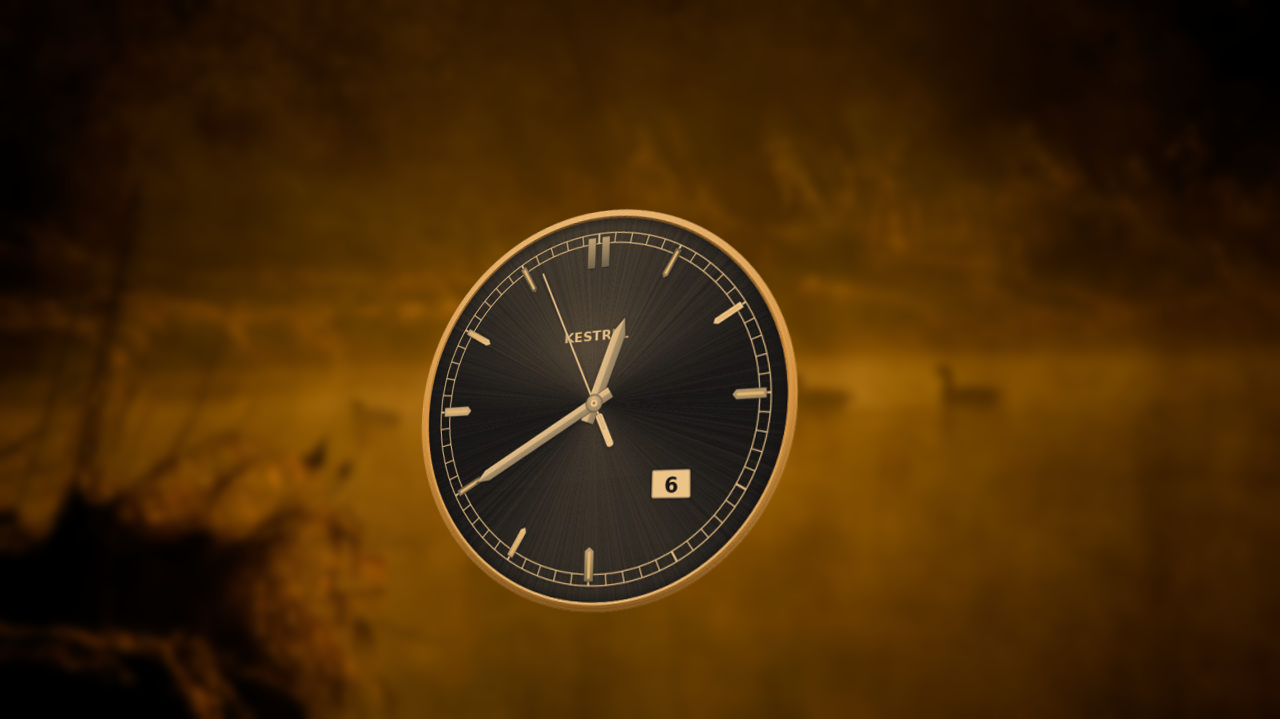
12:39:56
